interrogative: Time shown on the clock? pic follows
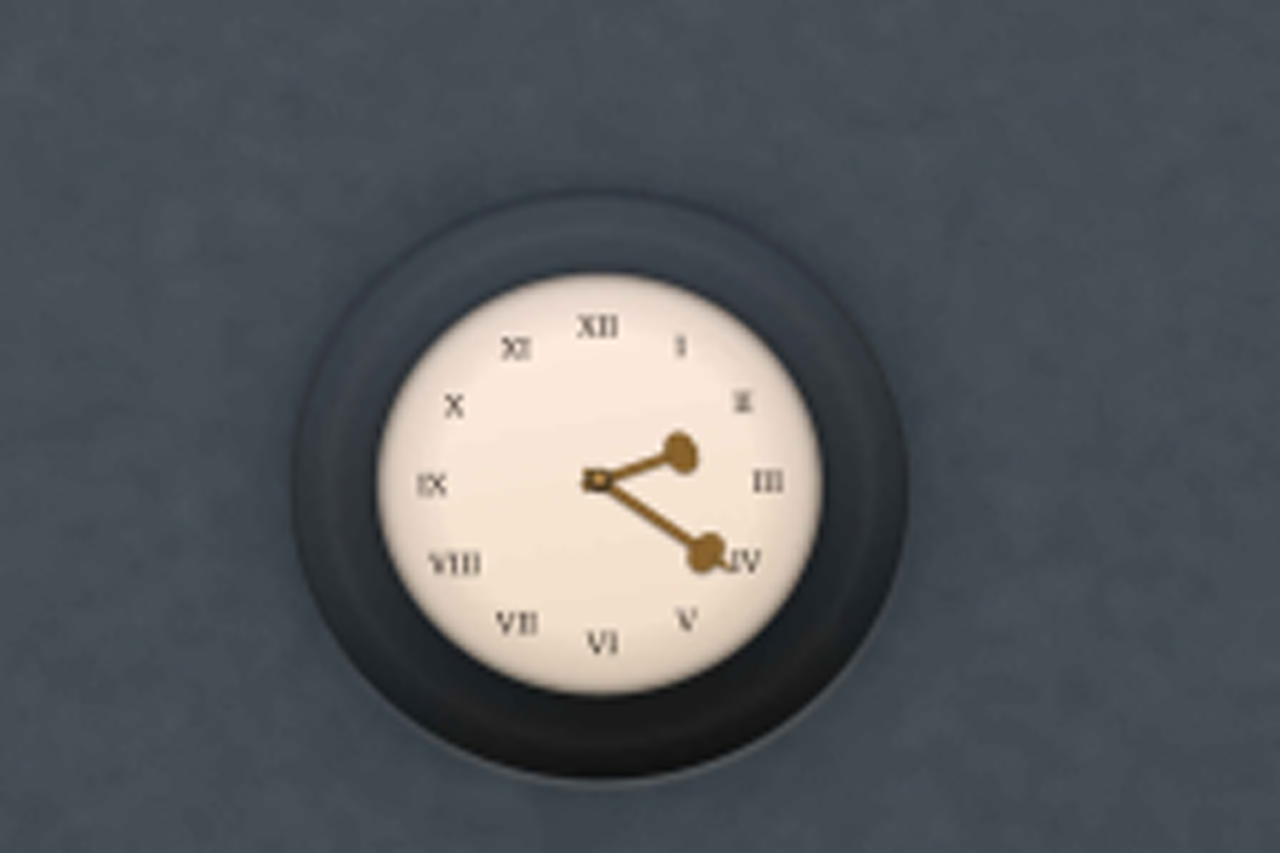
2:21
